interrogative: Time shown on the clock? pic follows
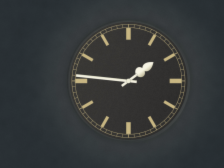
1:46
